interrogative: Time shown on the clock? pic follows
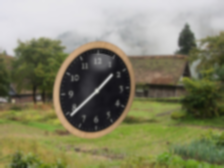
1:39
